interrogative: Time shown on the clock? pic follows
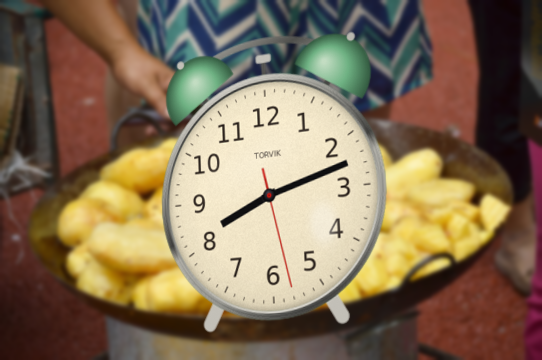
8:12:28
